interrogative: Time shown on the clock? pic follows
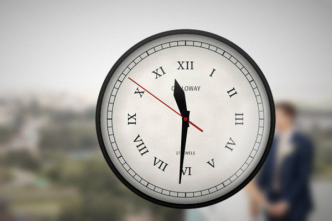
11:30:51
